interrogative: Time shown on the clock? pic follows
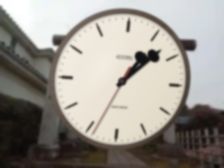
1:07:34
